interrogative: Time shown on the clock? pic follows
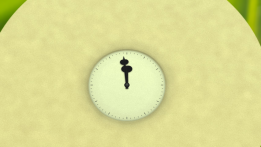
11:59
